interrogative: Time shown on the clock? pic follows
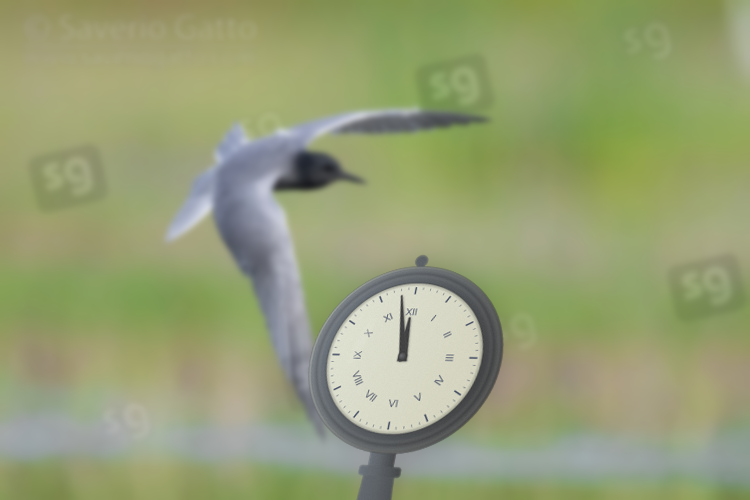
11:58
